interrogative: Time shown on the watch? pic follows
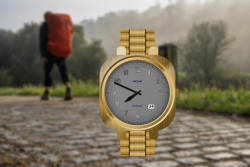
7:49
